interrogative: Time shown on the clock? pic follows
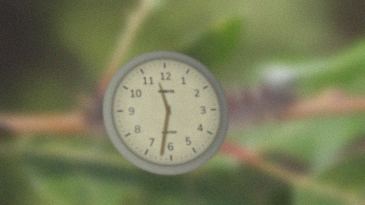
11:32
